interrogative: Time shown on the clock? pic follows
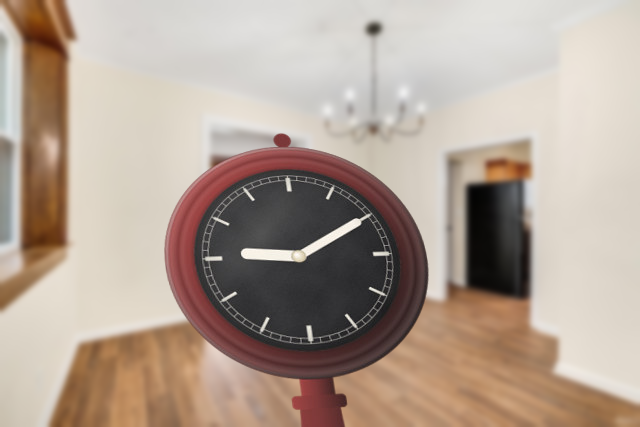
9:10
